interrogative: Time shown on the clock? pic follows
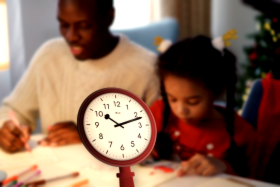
10:12
